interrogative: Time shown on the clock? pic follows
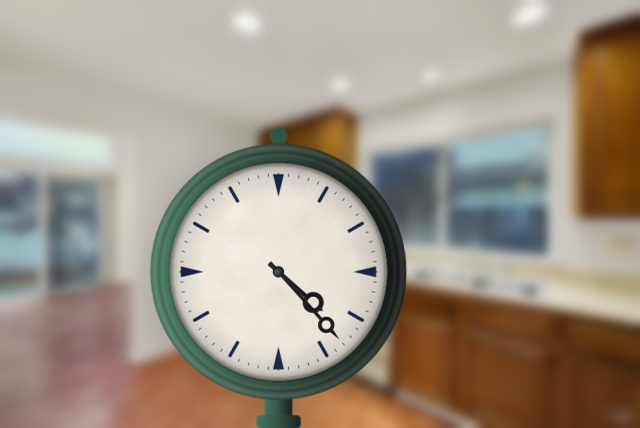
4:23
